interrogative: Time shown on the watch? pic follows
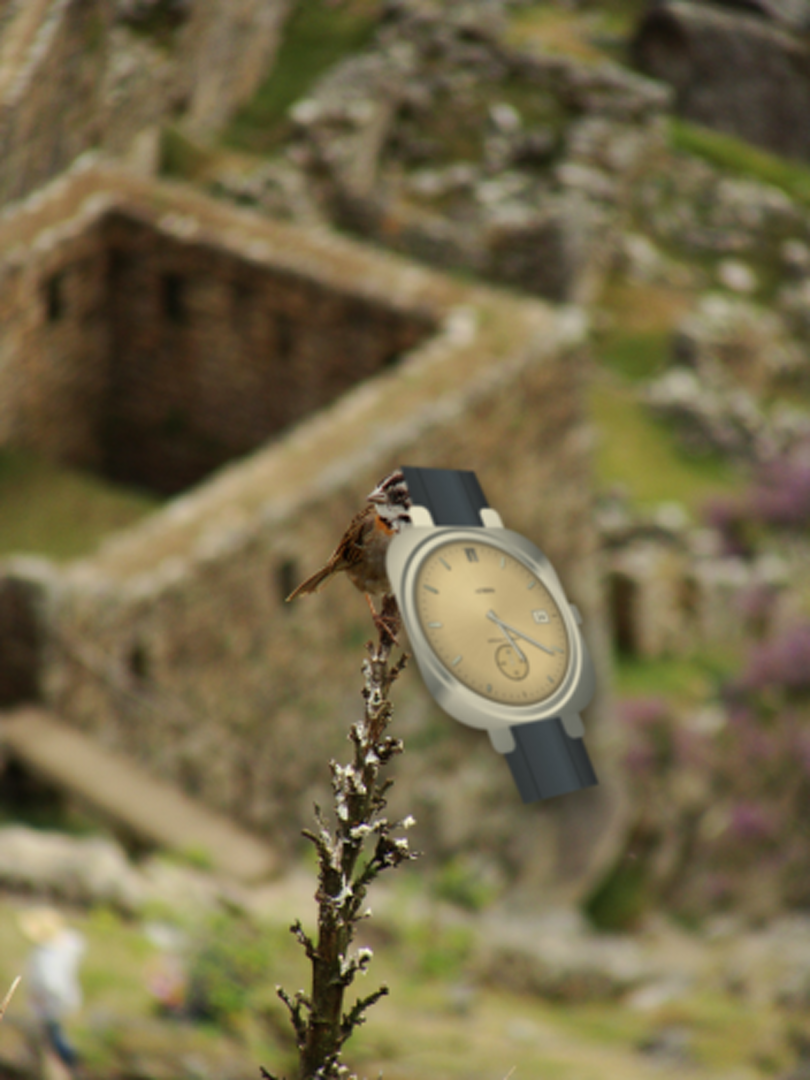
5:21
